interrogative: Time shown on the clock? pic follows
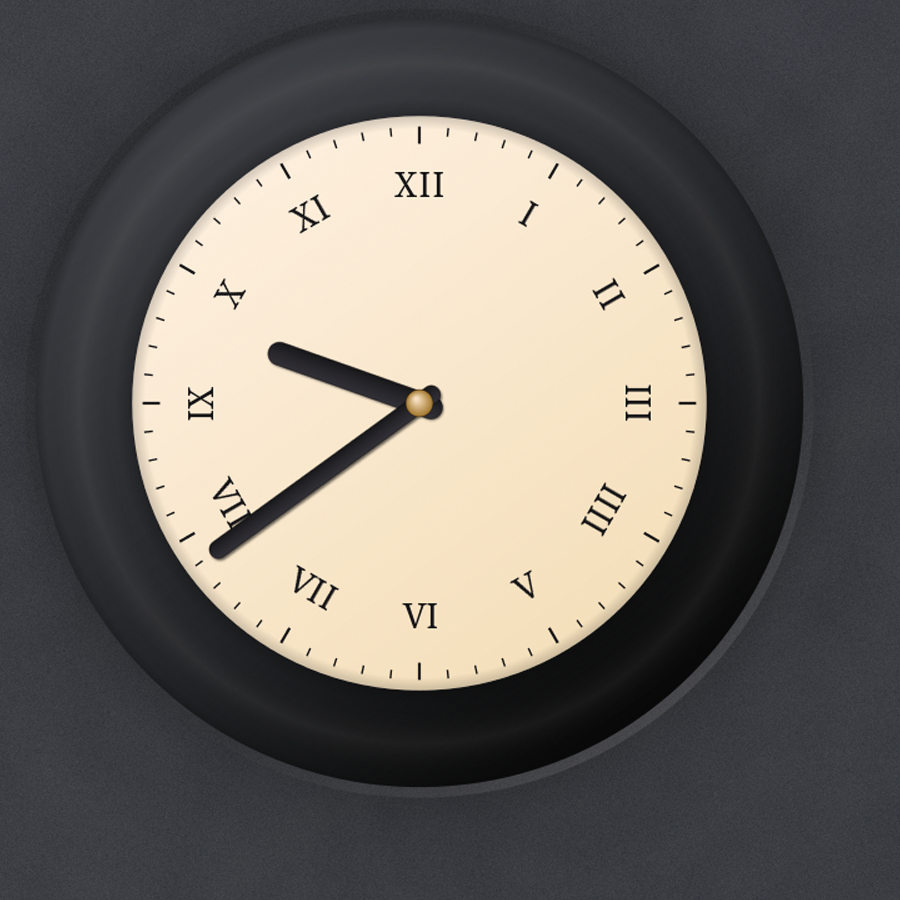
9:39
